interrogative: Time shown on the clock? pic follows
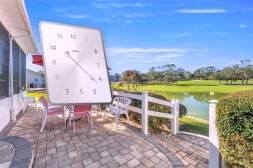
10:22
